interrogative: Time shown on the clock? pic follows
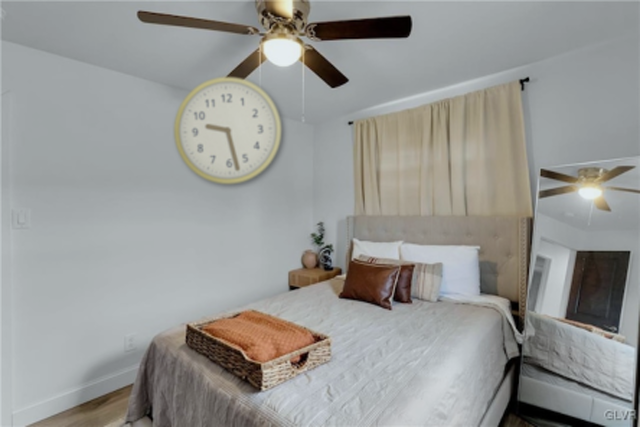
9:28
